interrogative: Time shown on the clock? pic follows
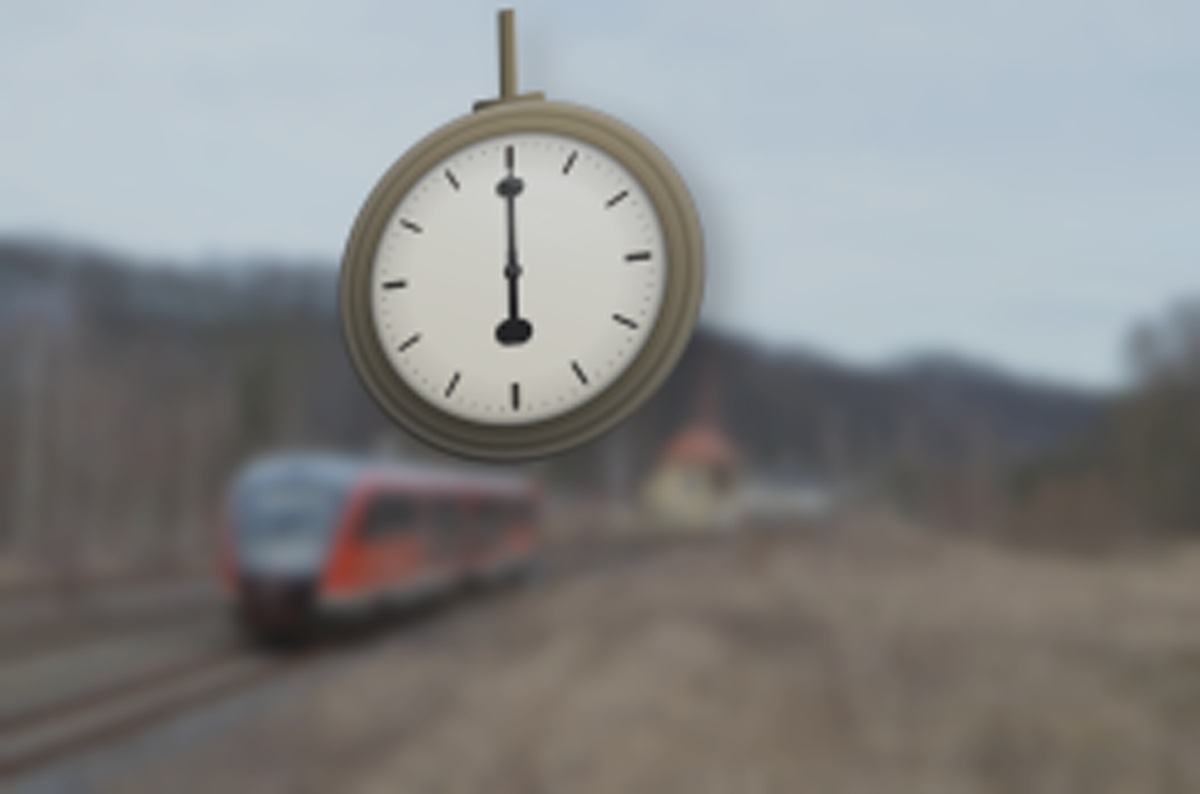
6:00
